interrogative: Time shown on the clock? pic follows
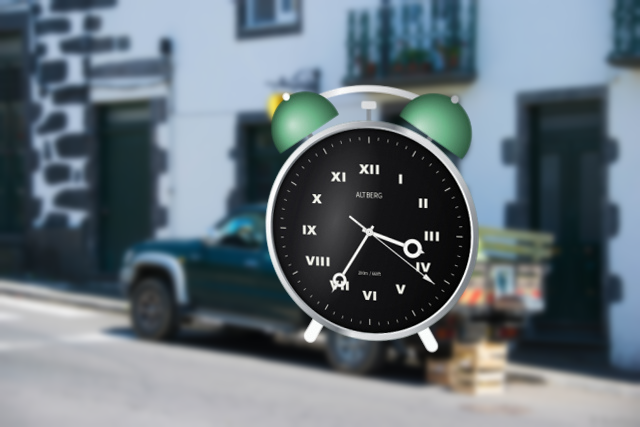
3:35:21
